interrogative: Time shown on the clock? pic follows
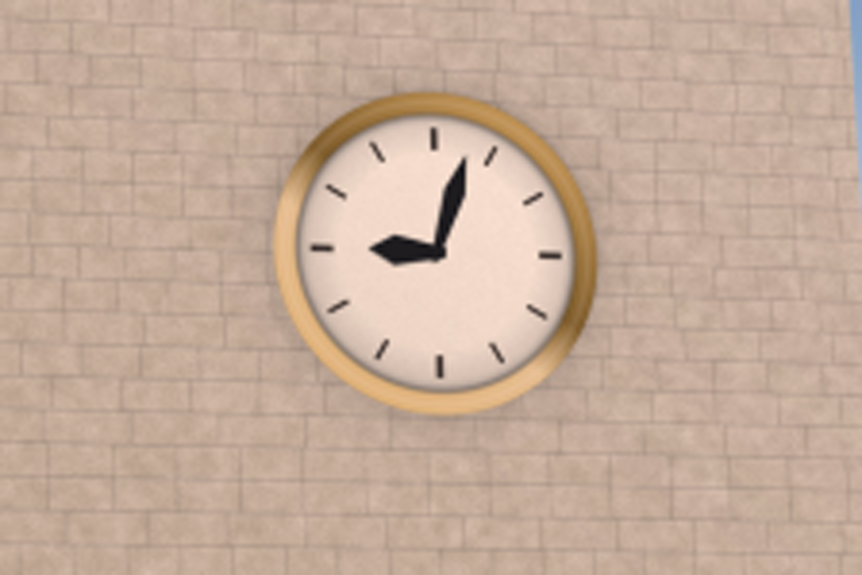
9:03
